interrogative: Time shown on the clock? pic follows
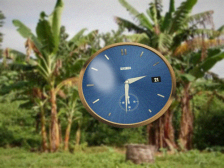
2:31
